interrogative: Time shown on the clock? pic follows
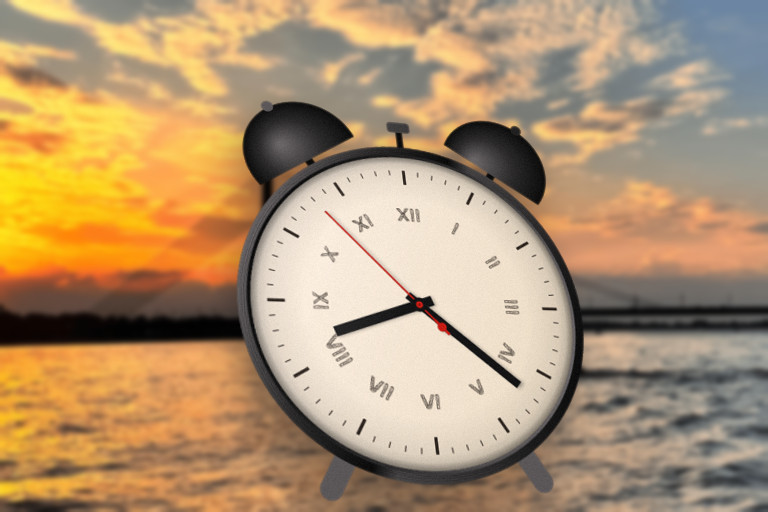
8:21:53
